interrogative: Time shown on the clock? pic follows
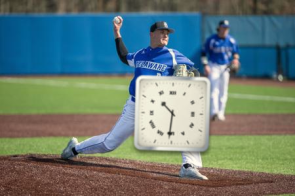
10:31
